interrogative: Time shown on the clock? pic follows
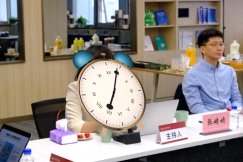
7:04
